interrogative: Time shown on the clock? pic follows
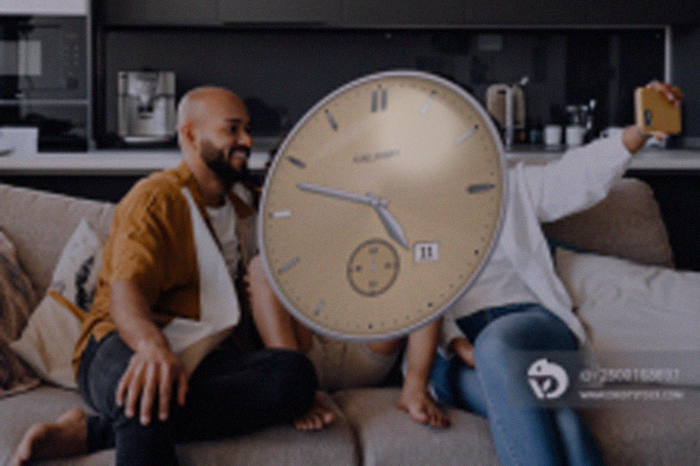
4:48
